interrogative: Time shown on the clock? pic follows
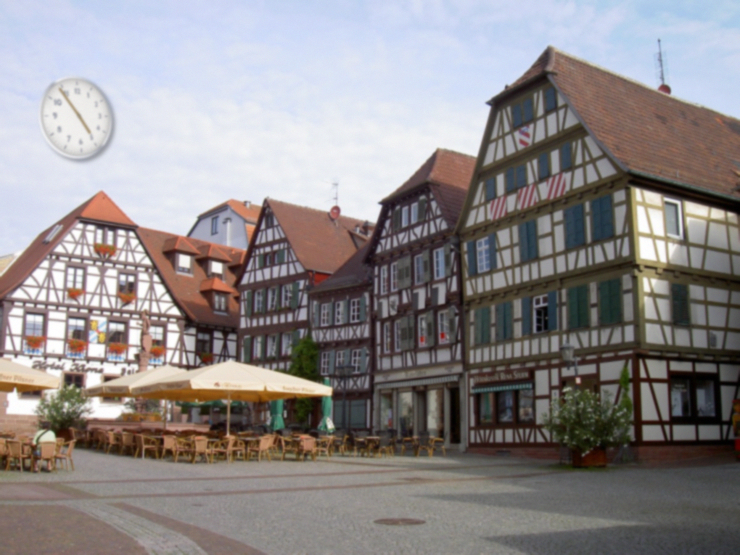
4:54
